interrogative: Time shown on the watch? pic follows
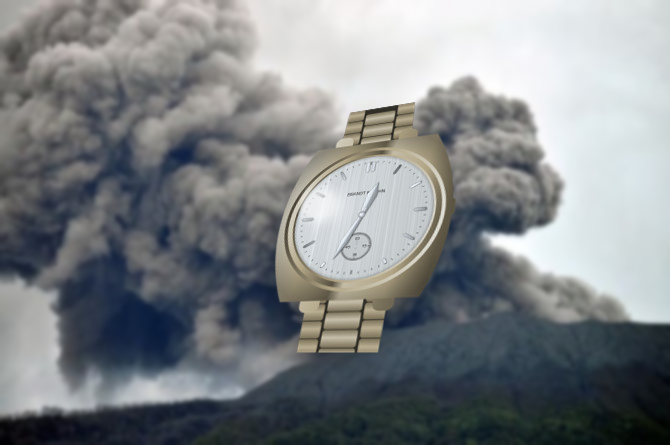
12:34
